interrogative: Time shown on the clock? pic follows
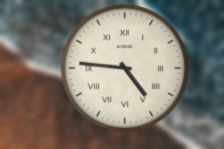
4:46
